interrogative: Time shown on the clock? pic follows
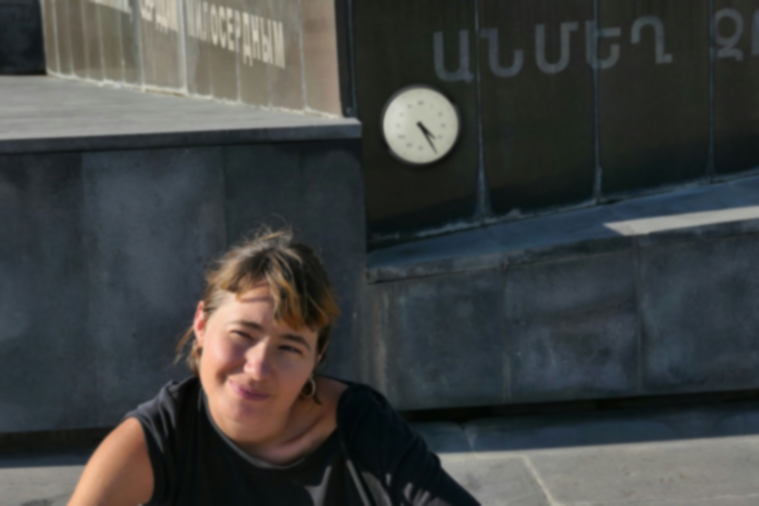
4:25
